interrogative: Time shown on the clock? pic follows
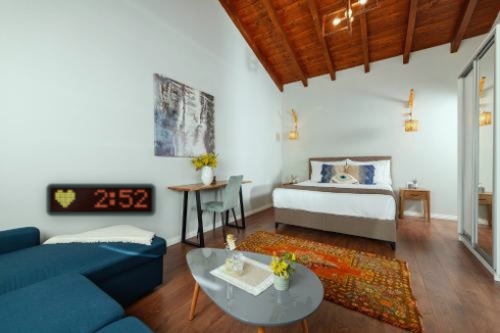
2:52
